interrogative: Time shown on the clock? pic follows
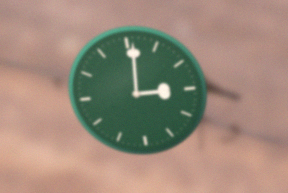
3:01
